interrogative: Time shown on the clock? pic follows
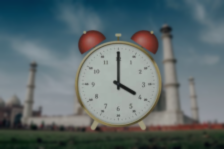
4:00
